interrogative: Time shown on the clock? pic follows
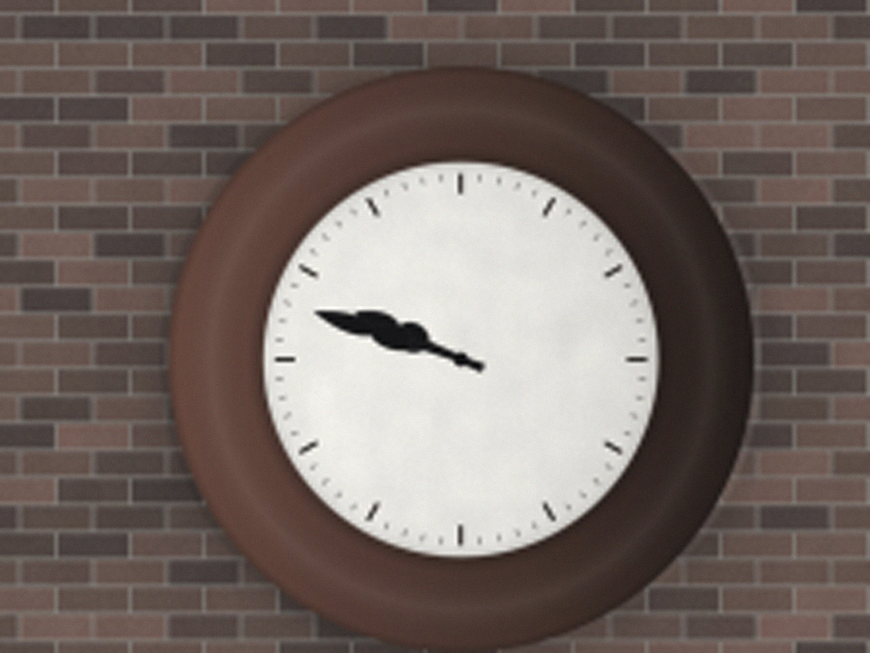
9:48
